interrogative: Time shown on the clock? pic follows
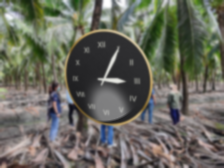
3:05
